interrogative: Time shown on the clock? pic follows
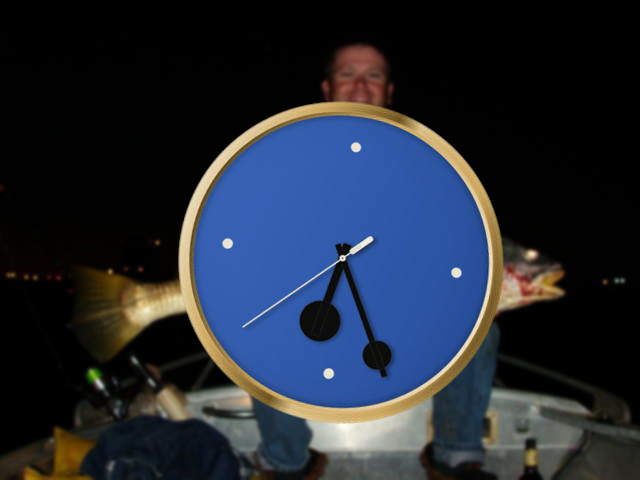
6:25:38
